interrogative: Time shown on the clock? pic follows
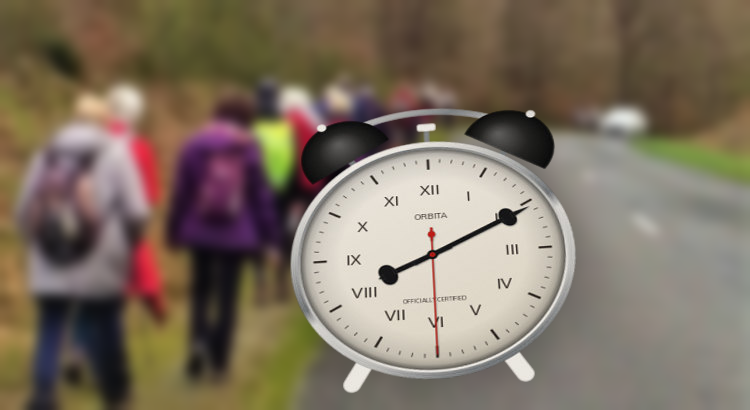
8:10:30
